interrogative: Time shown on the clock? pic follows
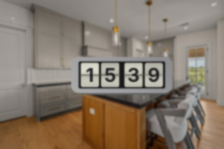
15:39
